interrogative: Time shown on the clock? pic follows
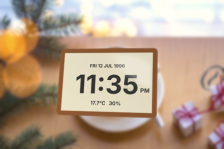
11:35
